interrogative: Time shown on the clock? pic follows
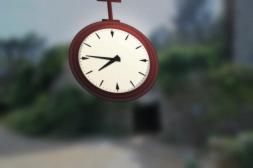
7:46
